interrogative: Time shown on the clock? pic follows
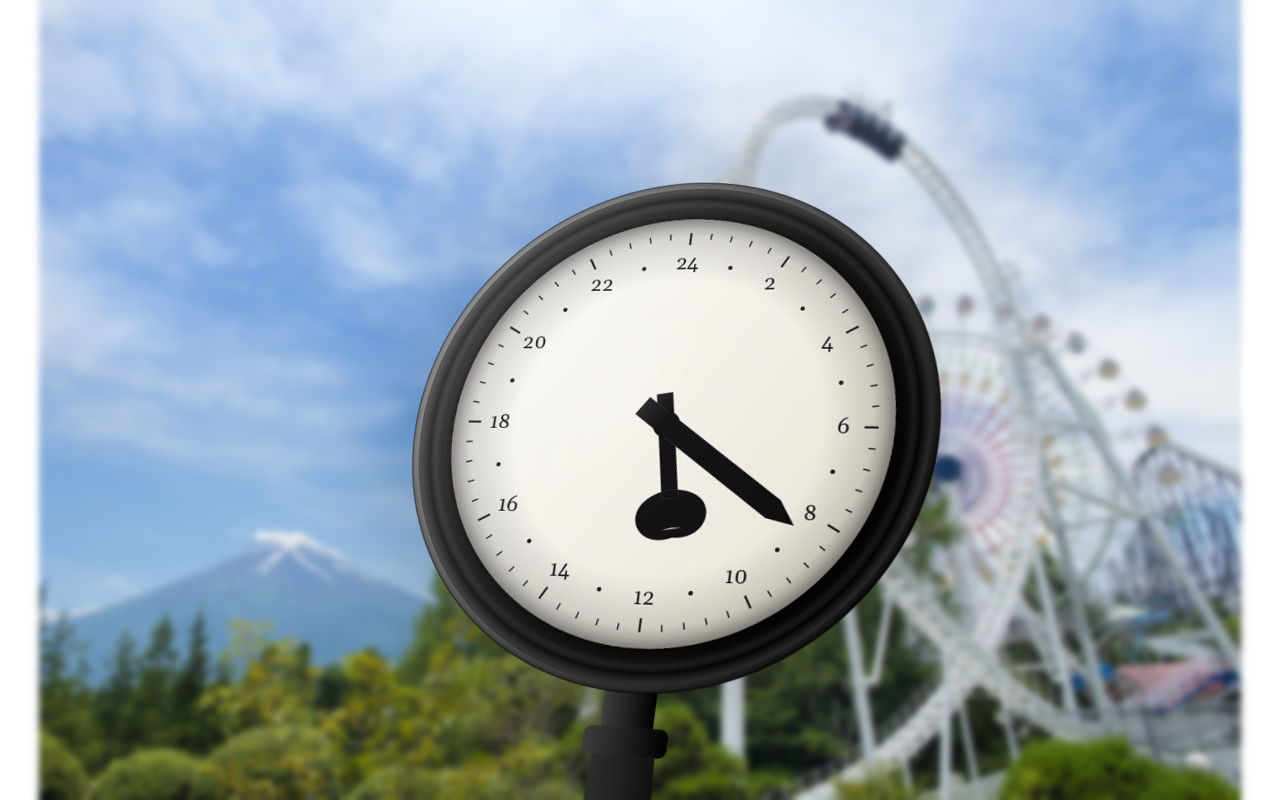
11:21
